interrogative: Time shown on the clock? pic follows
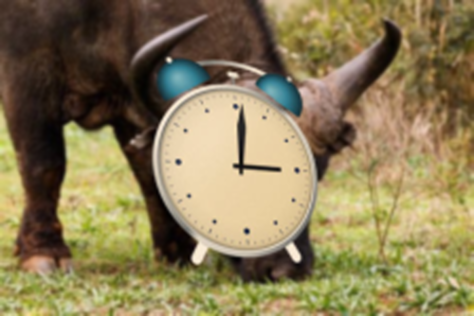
3:01
